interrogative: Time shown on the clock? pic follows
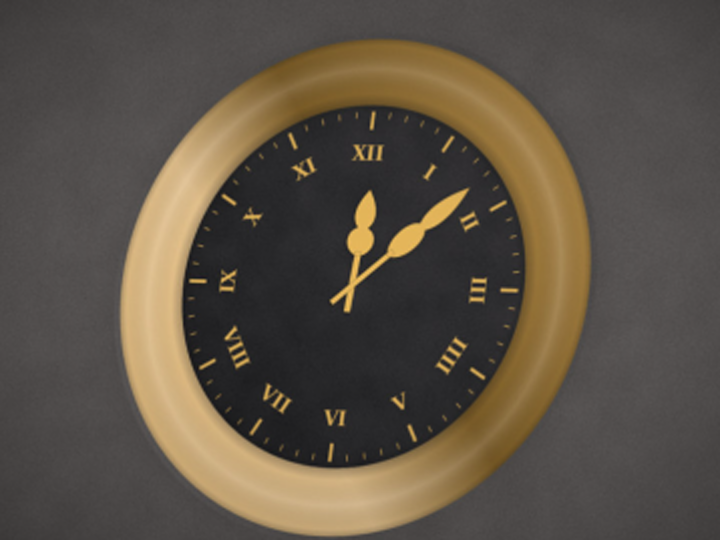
12:08
